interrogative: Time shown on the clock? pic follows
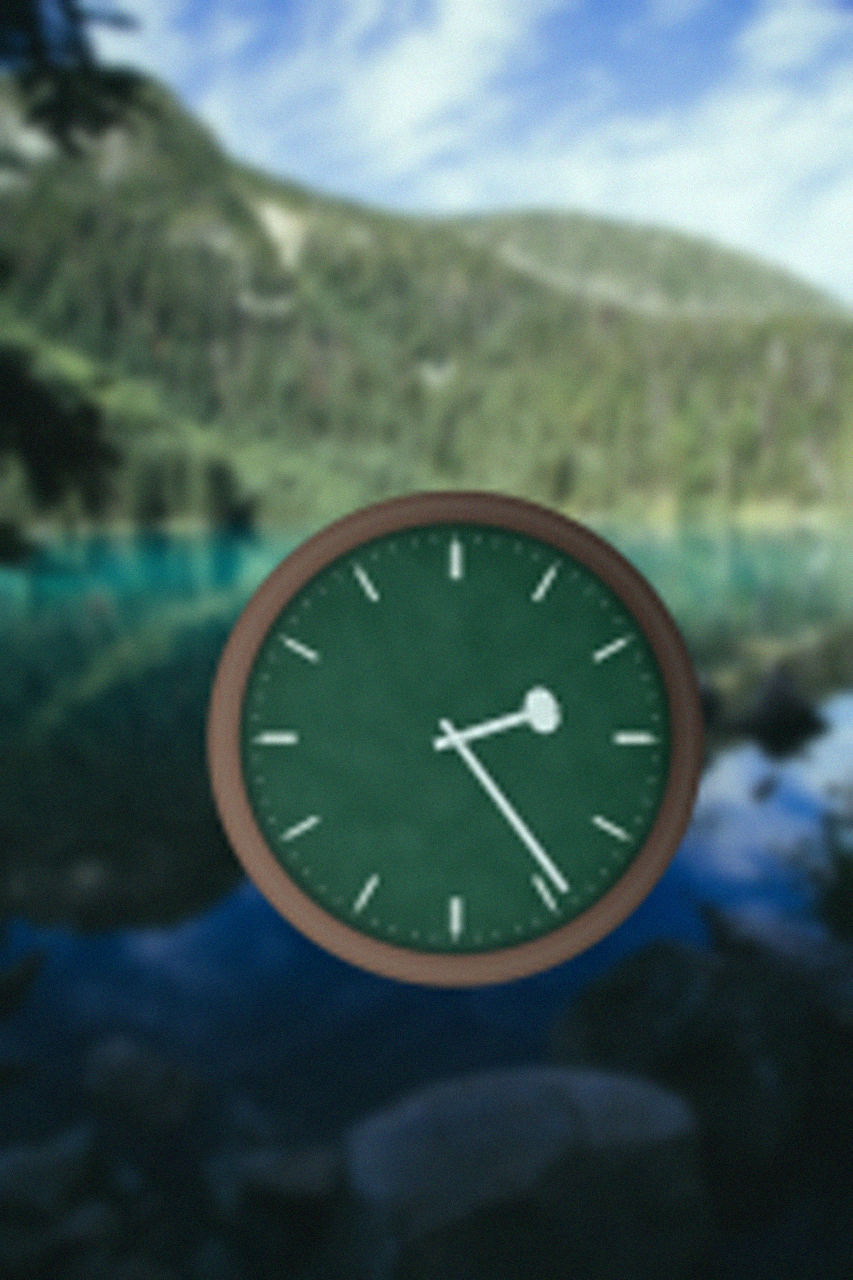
2:24
